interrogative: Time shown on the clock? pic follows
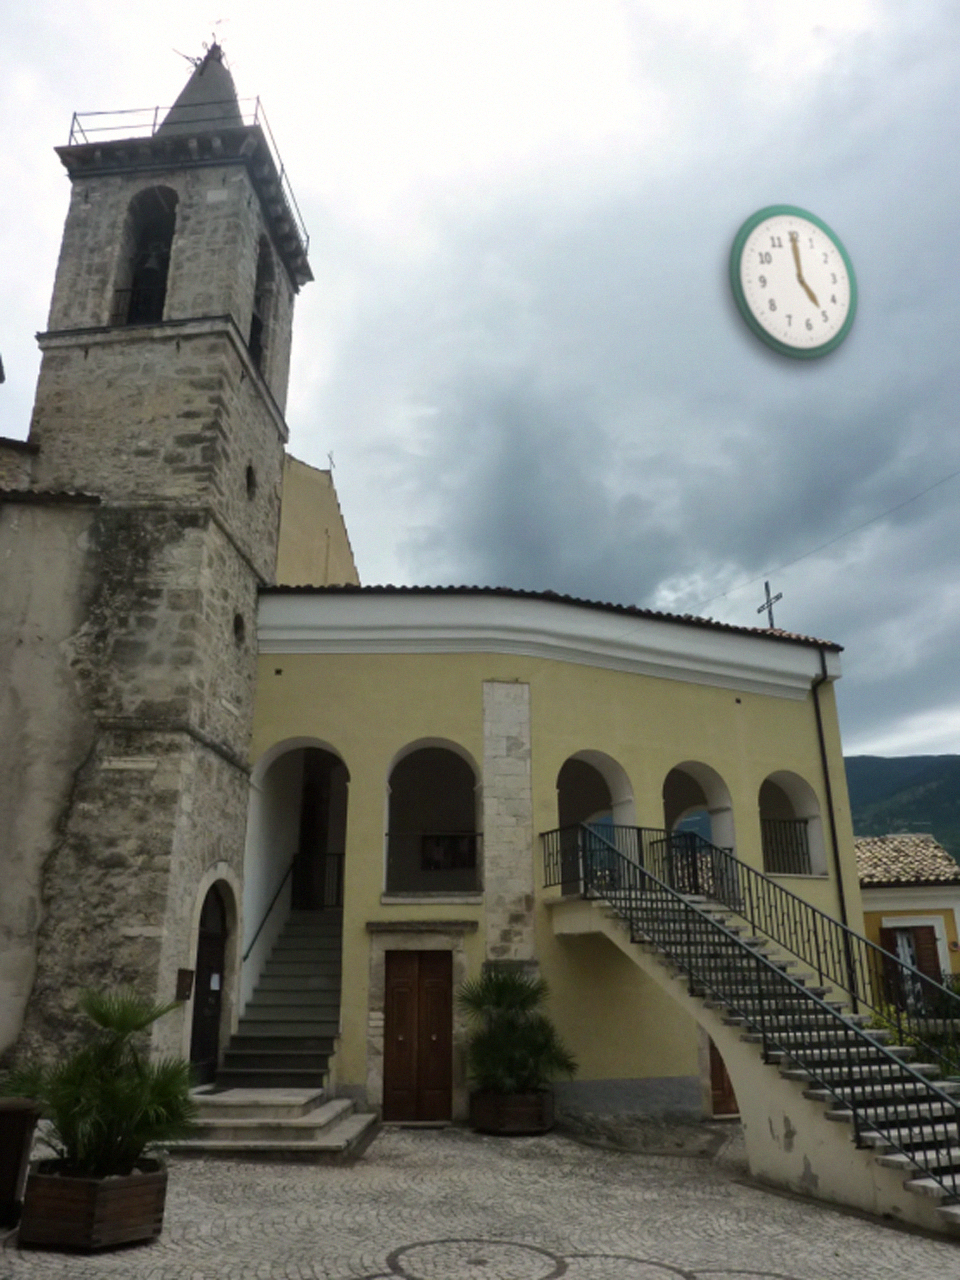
5:00
